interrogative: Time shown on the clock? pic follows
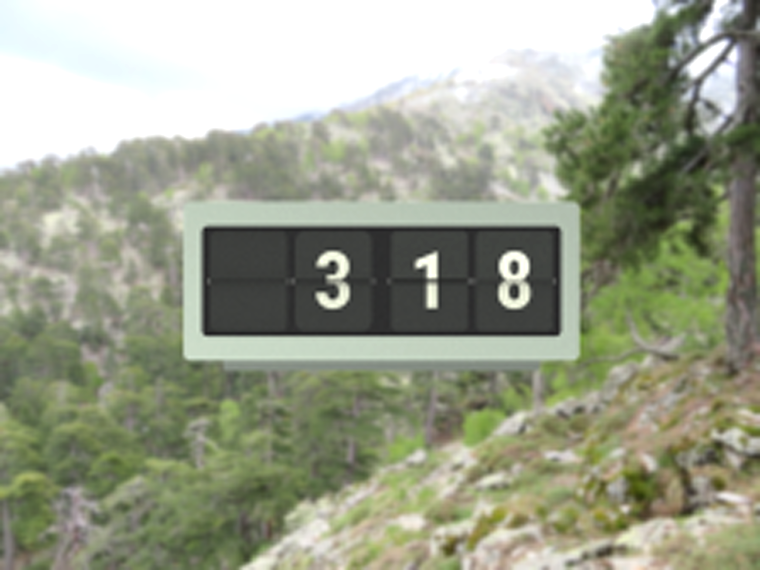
3:18
